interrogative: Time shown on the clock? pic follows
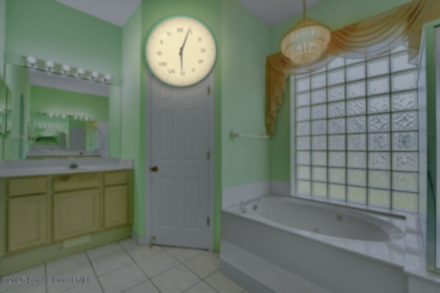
6:04
